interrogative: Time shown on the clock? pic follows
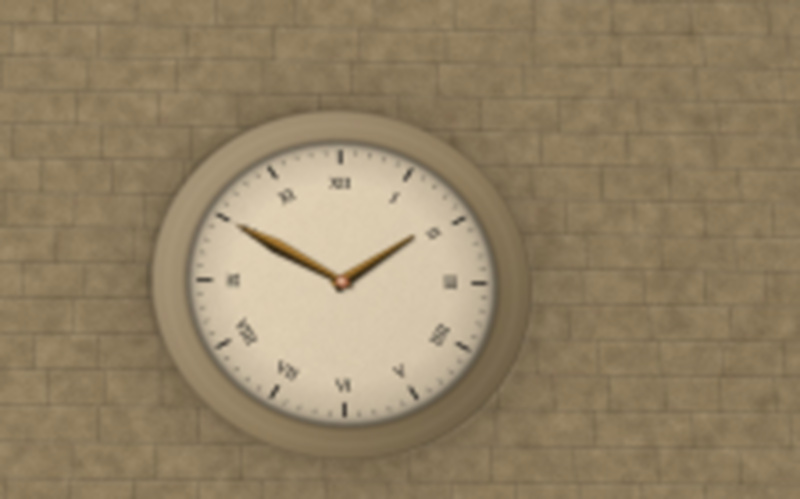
1:50
